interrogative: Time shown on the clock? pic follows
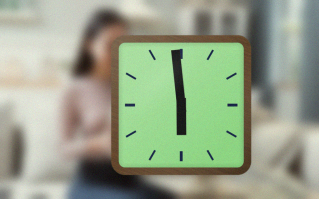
5:59
